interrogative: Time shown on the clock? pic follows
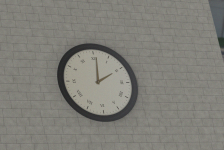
2:01
